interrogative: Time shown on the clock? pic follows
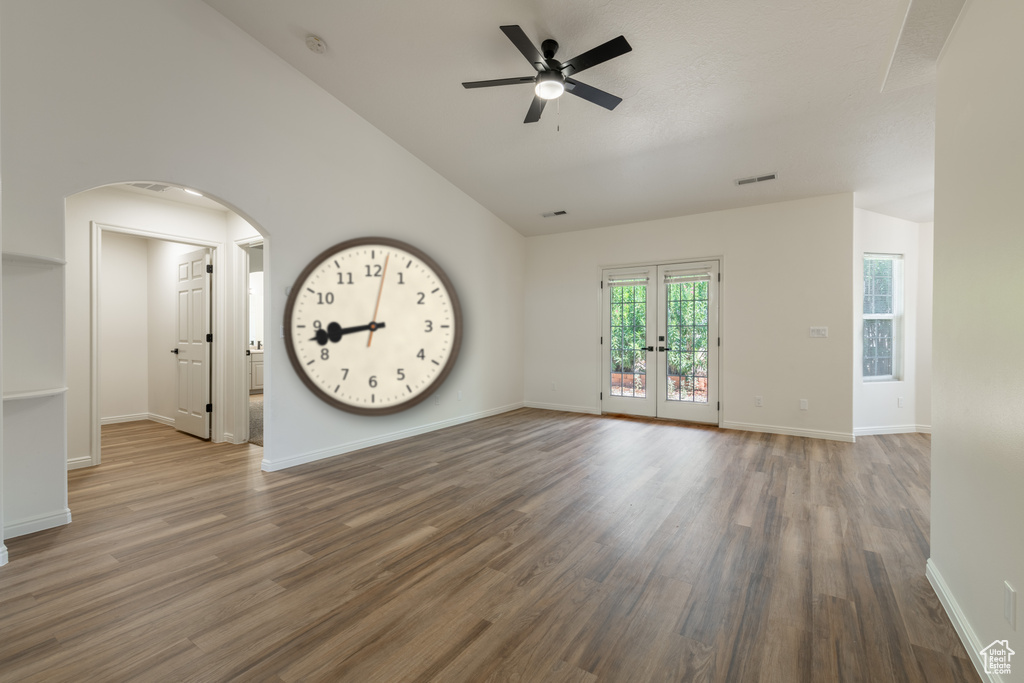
8:43:02
